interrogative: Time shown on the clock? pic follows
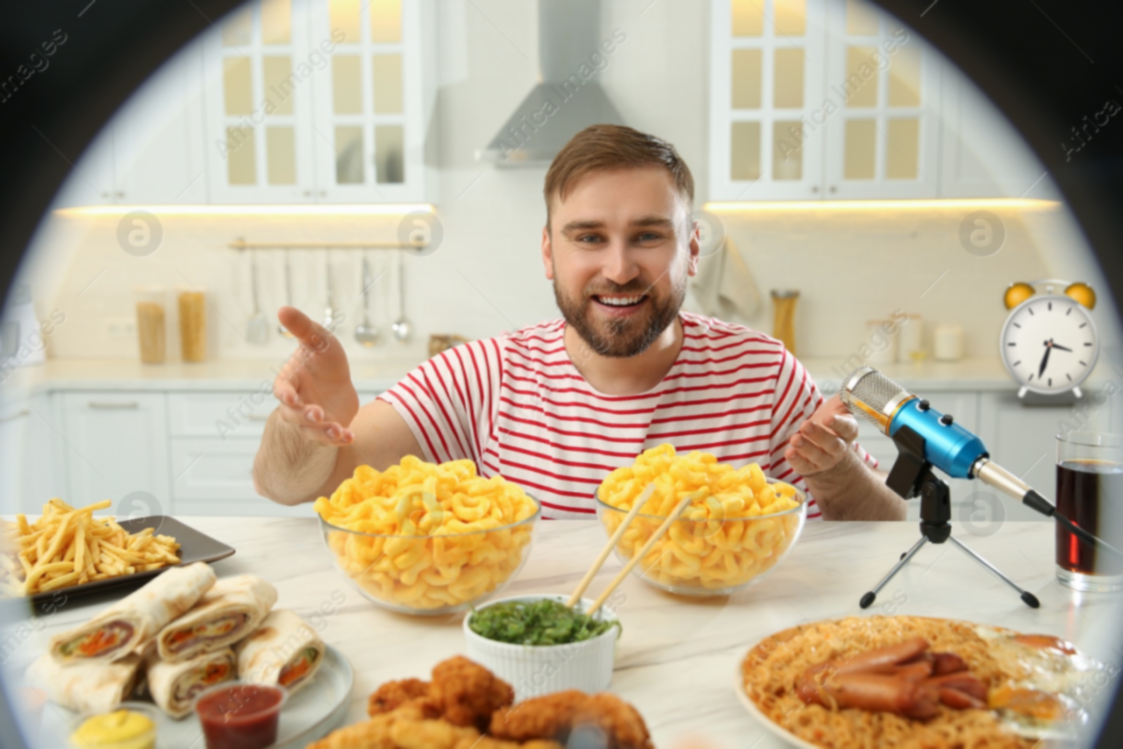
3:33
